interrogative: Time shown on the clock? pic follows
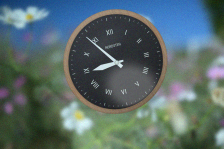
8:54
